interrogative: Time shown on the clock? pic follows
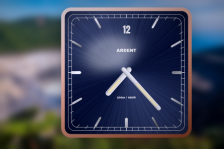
7:23
